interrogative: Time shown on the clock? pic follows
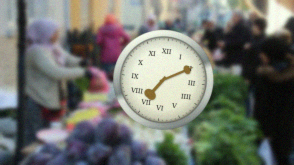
7:10
